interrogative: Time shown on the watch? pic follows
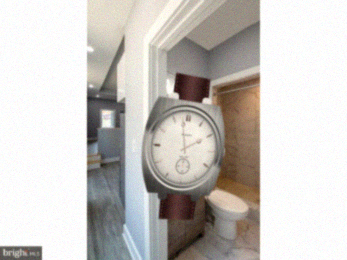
1:58
